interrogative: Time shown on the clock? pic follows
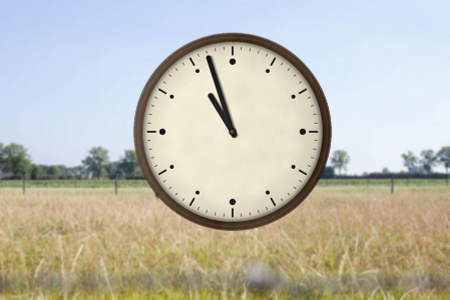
10:57
